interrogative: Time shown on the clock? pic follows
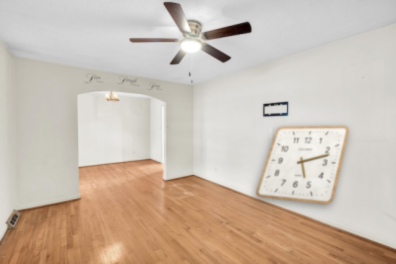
5:12
